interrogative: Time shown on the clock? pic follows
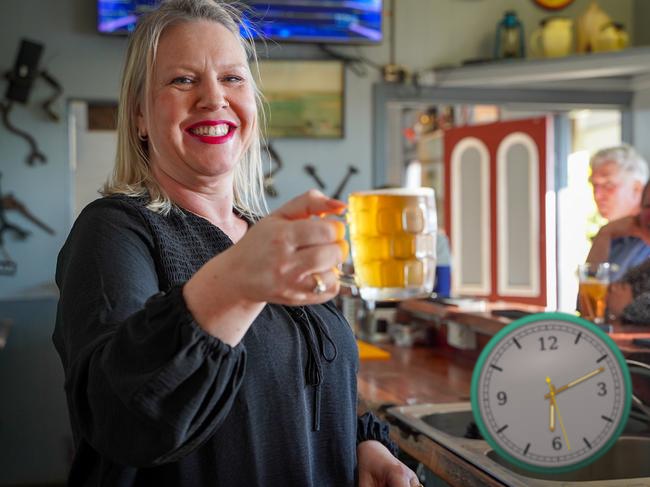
6:11:28
